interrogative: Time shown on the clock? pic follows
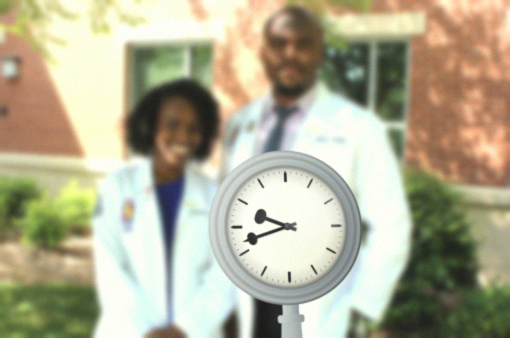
9:42
